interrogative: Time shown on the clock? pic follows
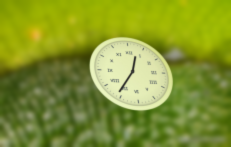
12:36
